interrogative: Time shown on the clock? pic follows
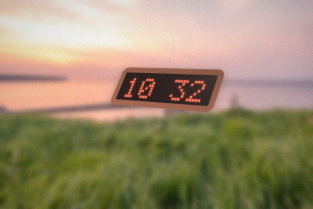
10:32
